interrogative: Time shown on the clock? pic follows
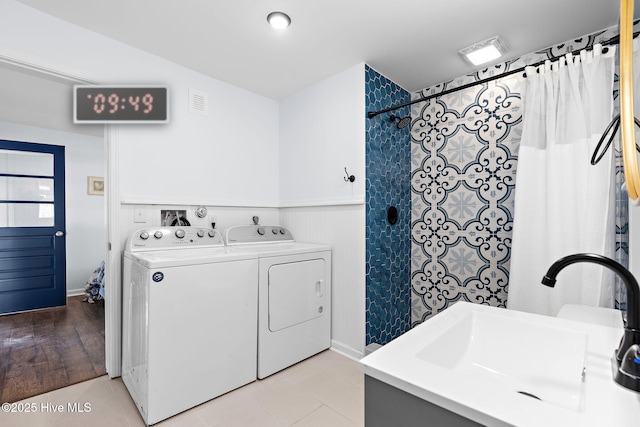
9:49
